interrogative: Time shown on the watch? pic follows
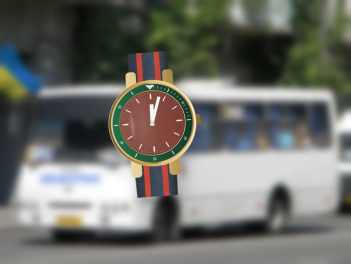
12:03
